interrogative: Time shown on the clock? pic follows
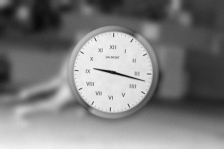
9:17
